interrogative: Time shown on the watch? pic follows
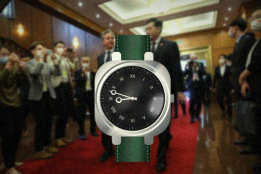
8:48
